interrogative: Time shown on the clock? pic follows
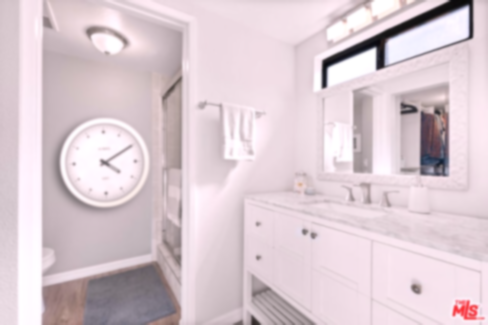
4:10
